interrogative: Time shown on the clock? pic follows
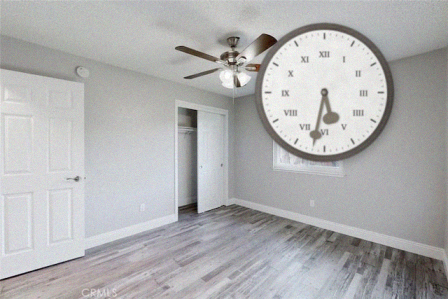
5:32
